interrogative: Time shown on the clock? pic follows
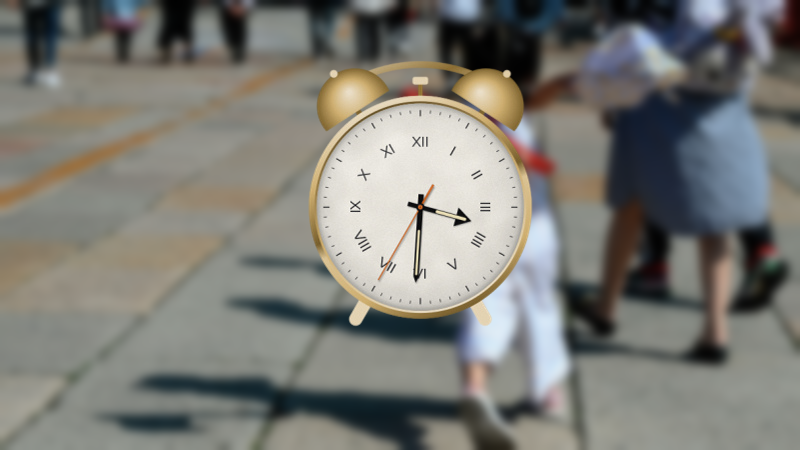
3:30:35
